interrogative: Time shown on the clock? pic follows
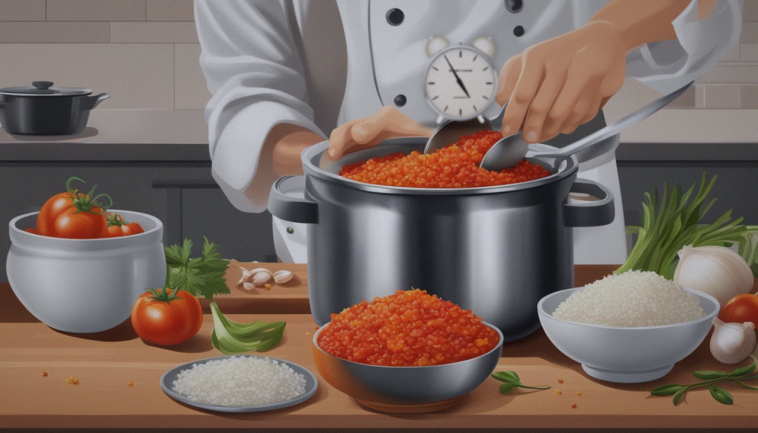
4:55
